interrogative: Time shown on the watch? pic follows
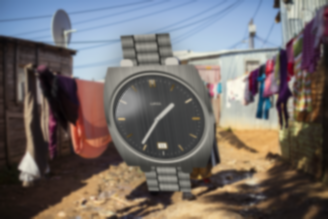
1:36
